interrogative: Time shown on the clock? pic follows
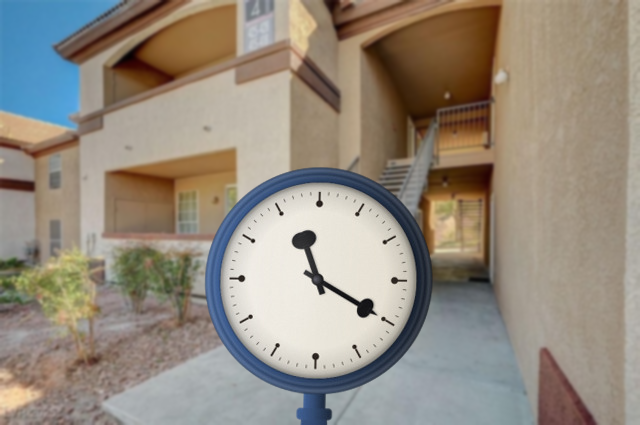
11:20
